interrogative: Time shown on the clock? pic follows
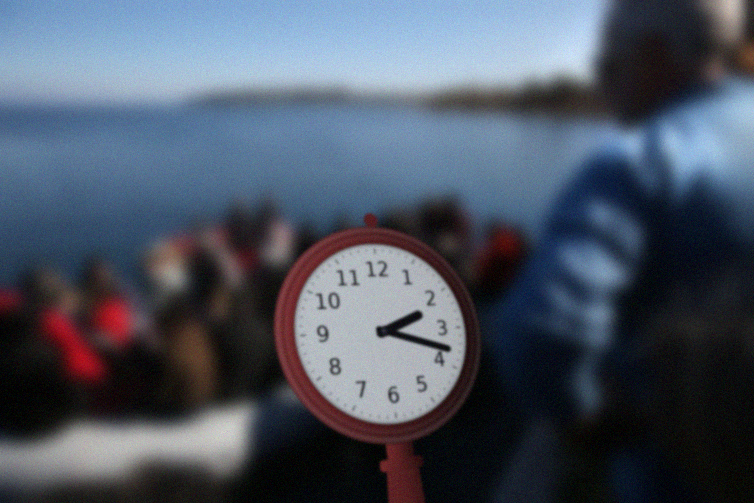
2:18
